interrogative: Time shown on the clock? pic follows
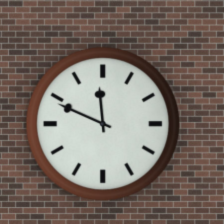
11:49
